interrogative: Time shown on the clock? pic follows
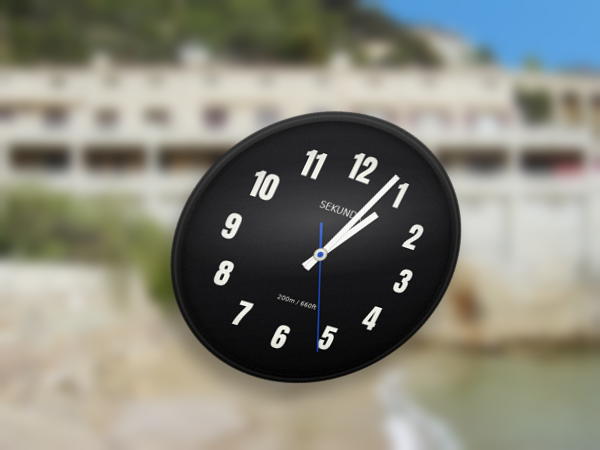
1:03:26
